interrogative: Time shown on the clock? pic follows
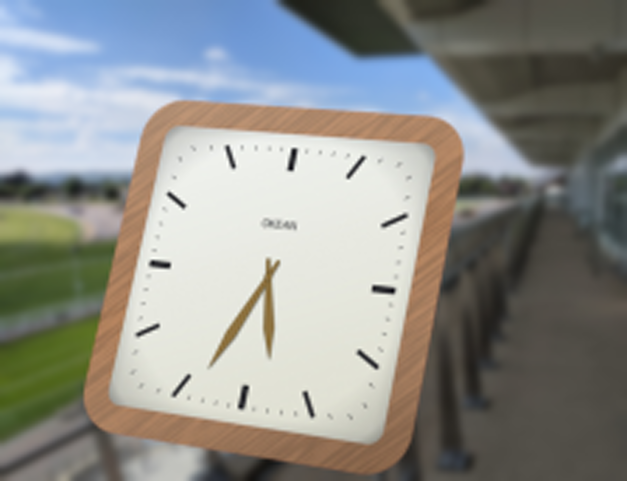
5:34
